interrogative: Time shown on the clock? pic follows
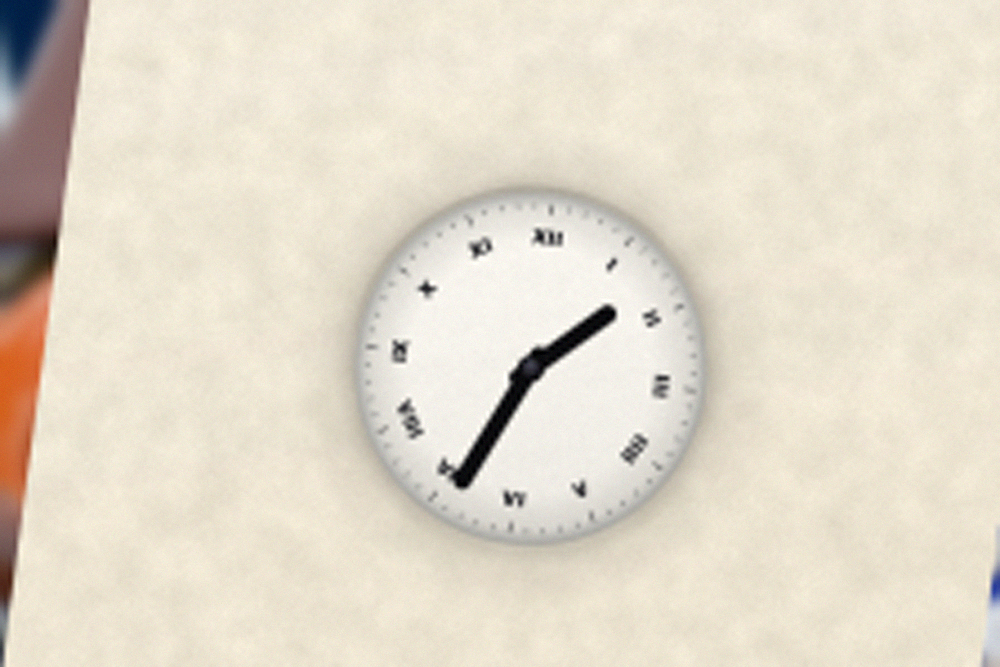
1:34
